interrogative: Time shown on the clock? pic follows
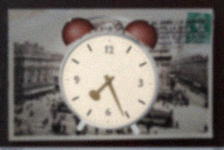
7:26
